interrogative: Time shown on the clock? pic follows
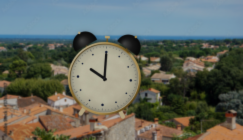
10:00
